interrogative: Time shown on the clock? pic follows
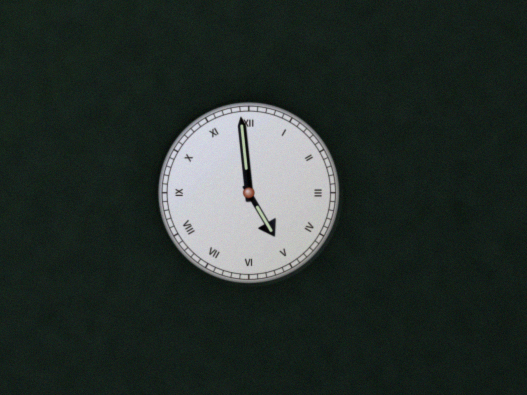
4:59
